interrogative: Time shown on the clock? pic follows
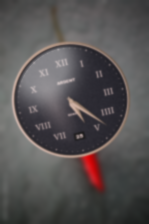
5:23
